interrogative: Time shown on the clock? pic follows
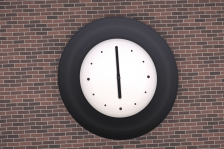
6:00
